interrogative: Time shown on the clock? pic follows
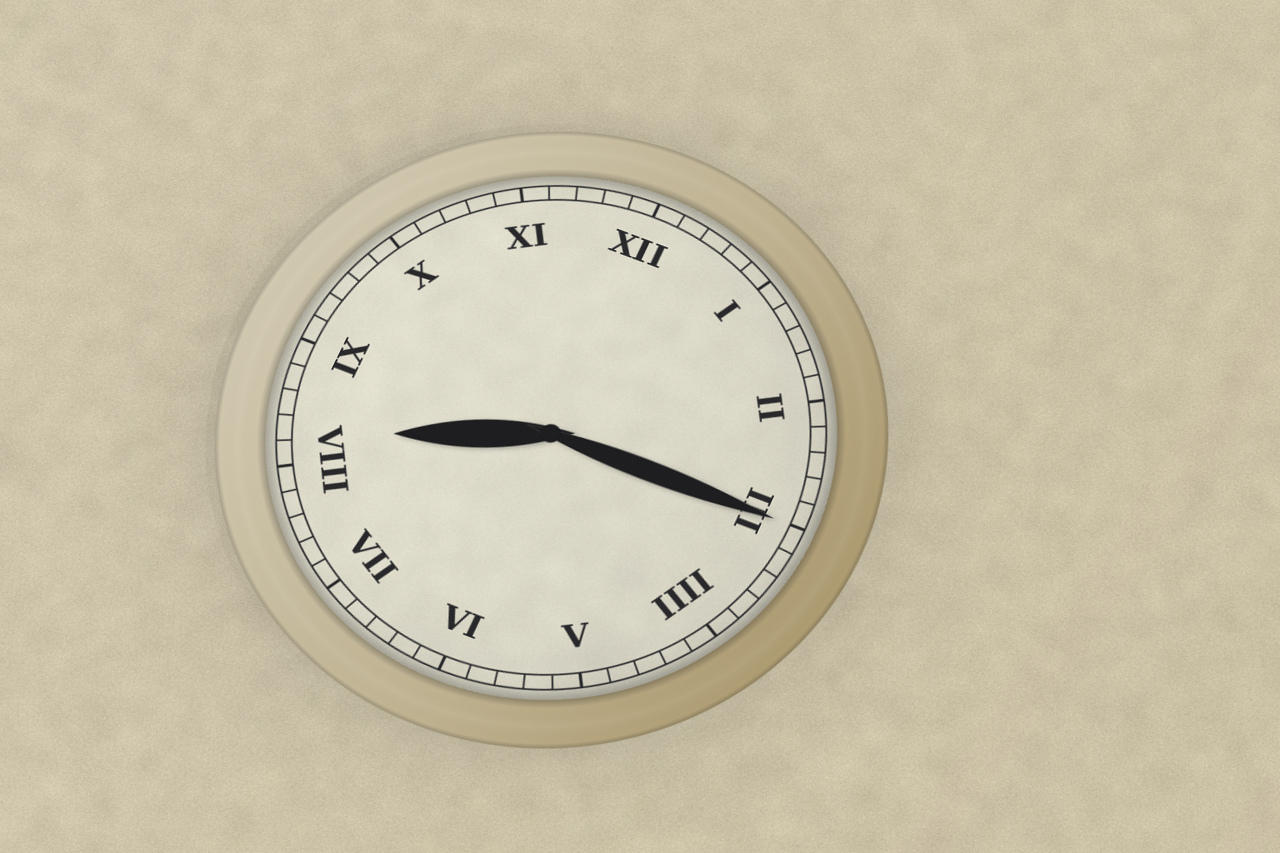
8:15
